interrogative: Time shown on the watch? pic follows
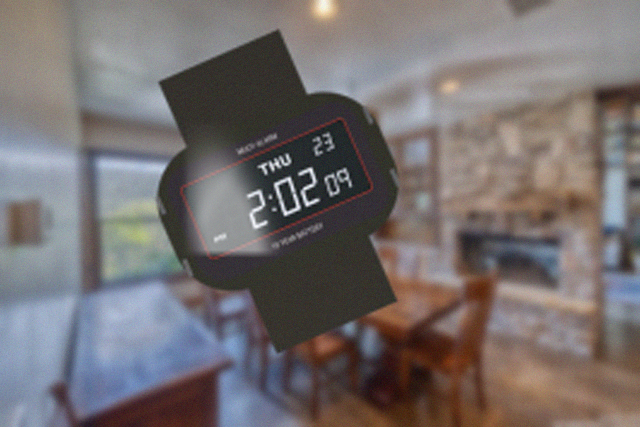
2:02:09
